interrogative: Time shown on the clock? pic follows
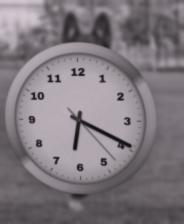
6:19:23
